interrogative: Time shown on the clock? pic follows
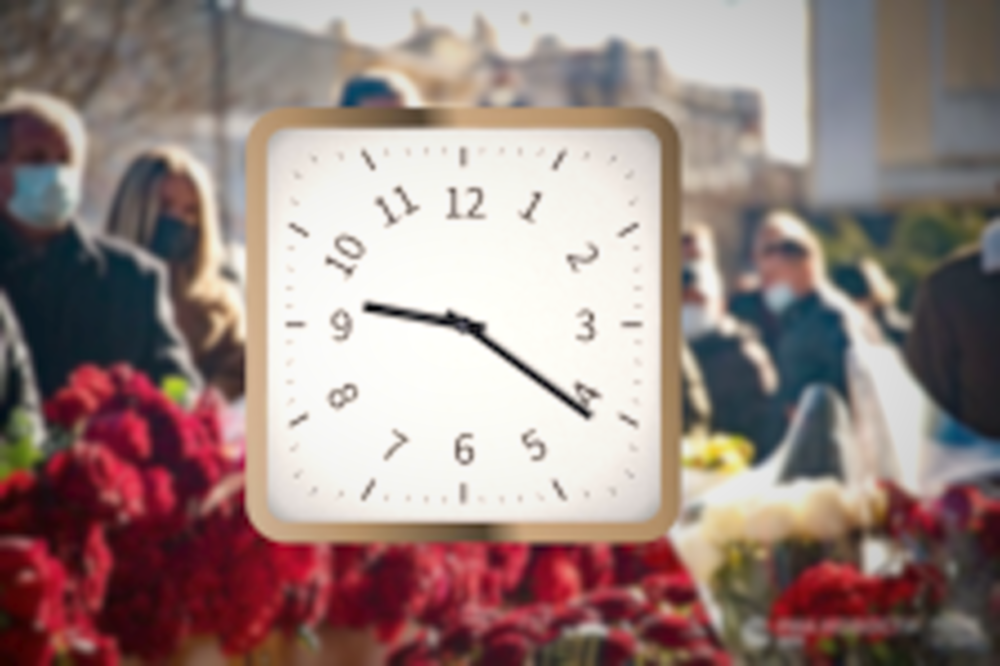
9:21
